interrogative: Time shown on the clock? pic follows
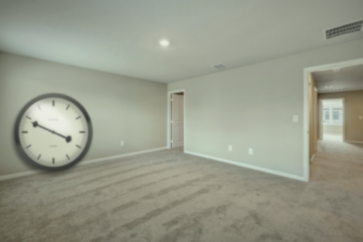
3:49
